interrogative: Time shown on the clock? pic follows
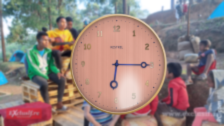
6:15
